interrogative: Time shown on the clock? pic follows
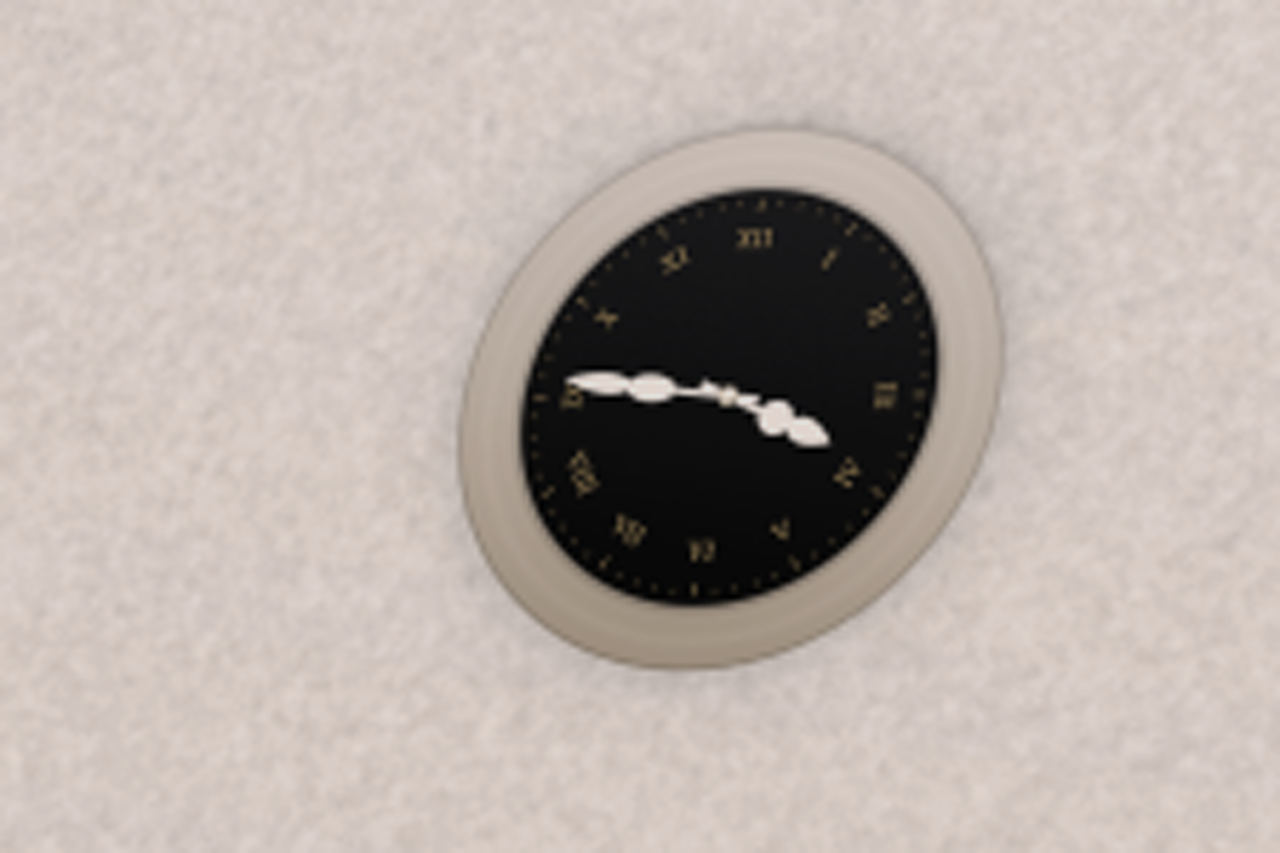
3:46
